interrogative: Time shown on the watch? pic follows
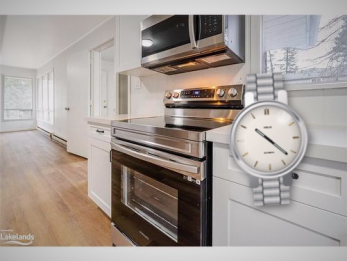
10:22
